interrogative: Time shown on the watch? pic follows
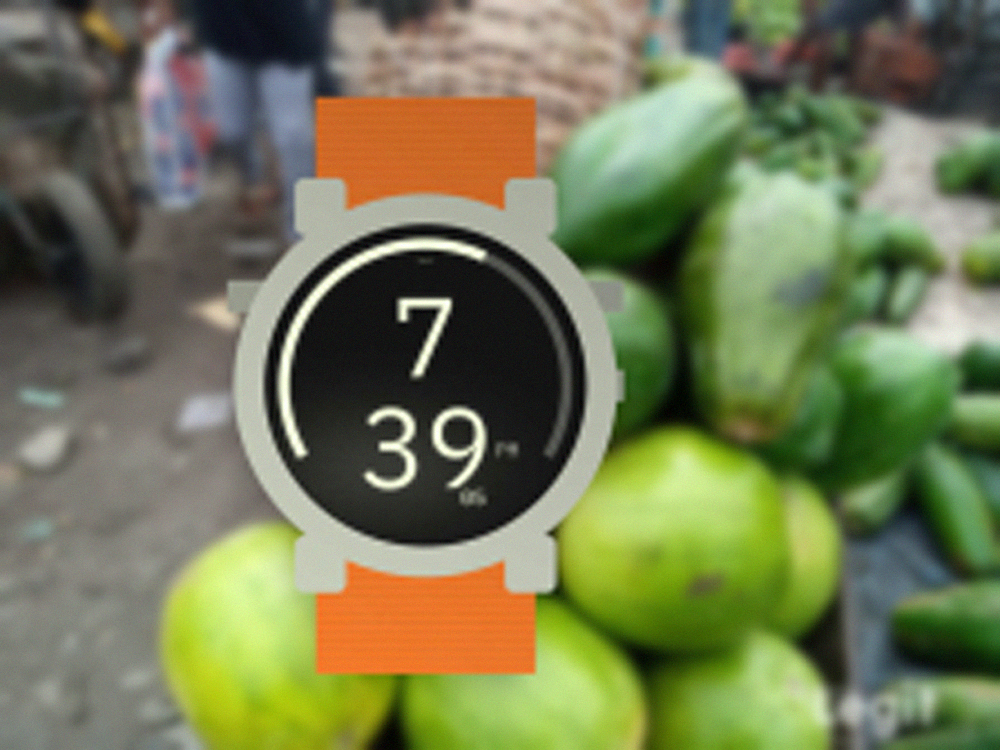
7:39
